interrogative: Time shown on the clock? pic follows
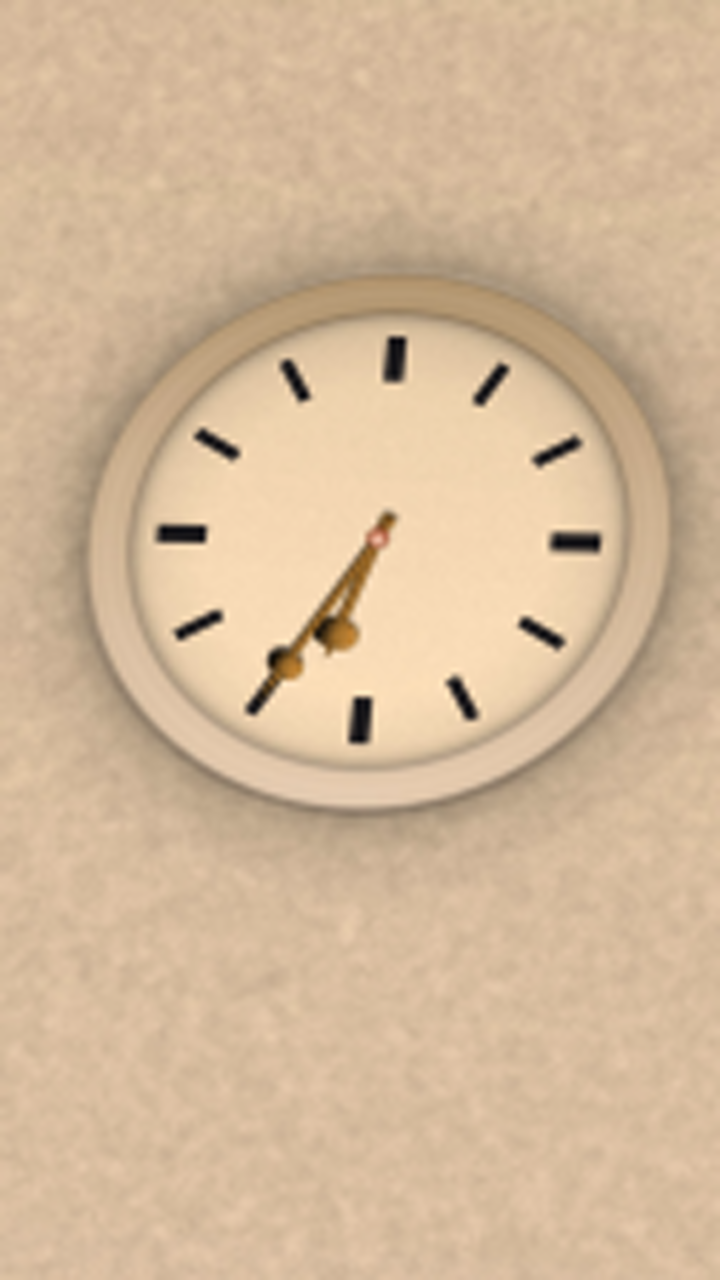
6:35
